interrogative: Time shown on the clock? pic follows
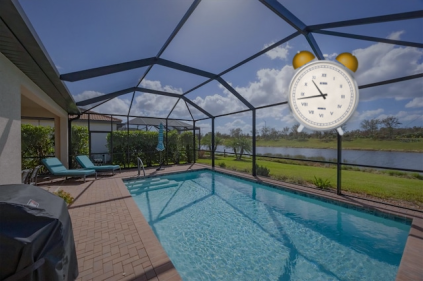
10:43
